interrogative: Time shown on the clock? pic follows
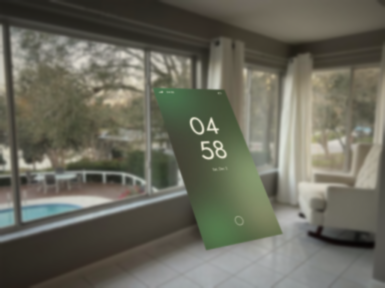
4:58
